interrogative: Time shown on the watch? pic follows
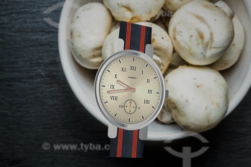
9:43
